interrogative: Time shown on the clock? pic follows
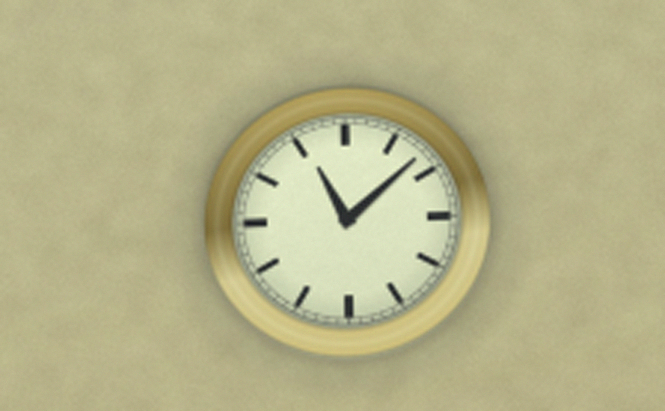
11:08
